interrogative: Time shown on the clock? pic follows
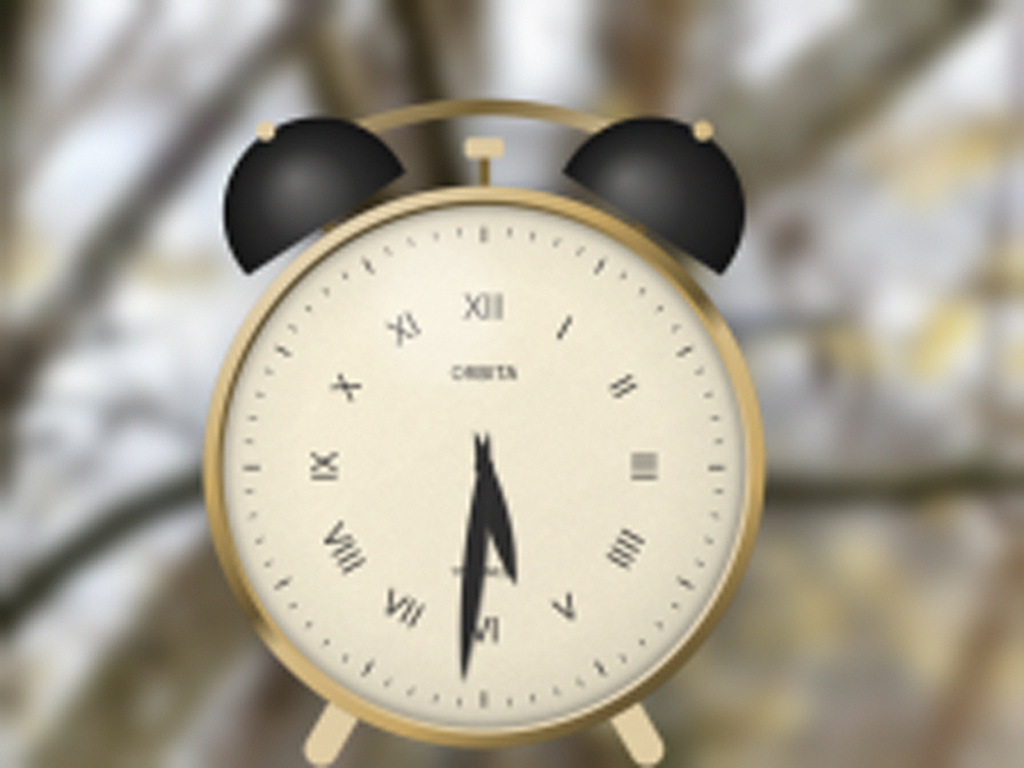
5:31
